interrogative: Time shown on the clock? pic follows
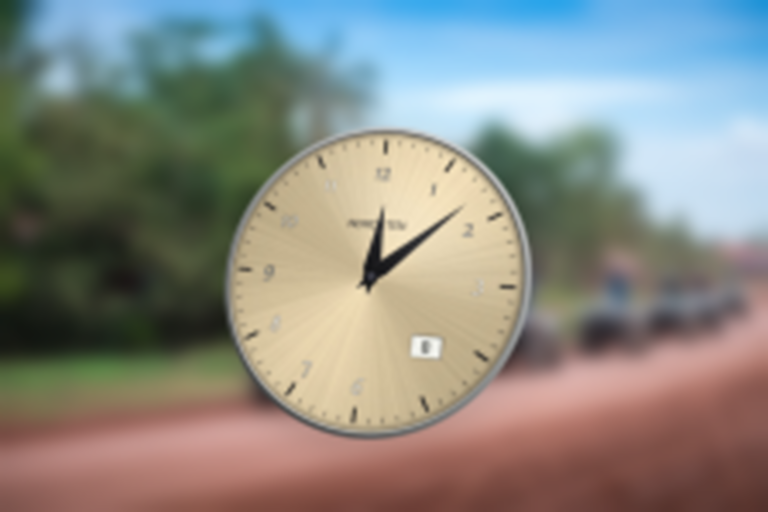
12:08
